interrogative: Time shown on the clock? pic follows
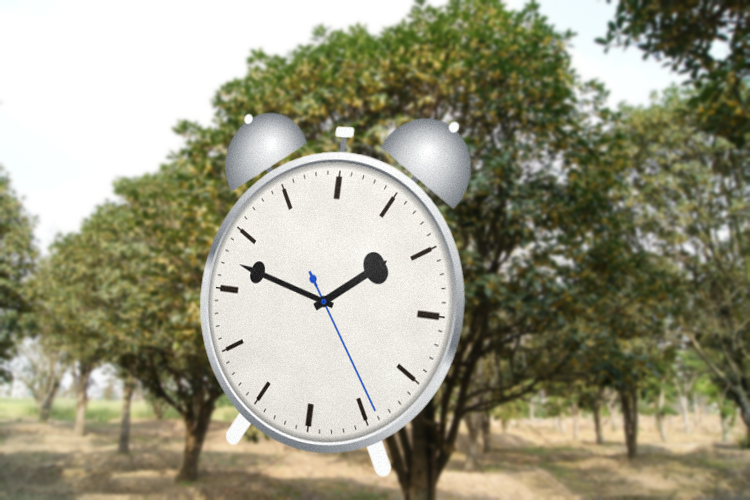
1:47:24
